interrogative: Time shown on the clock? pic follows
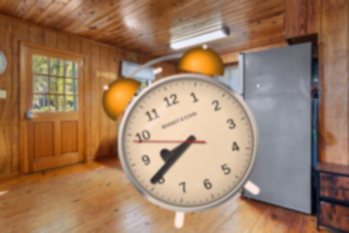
8:40:49
